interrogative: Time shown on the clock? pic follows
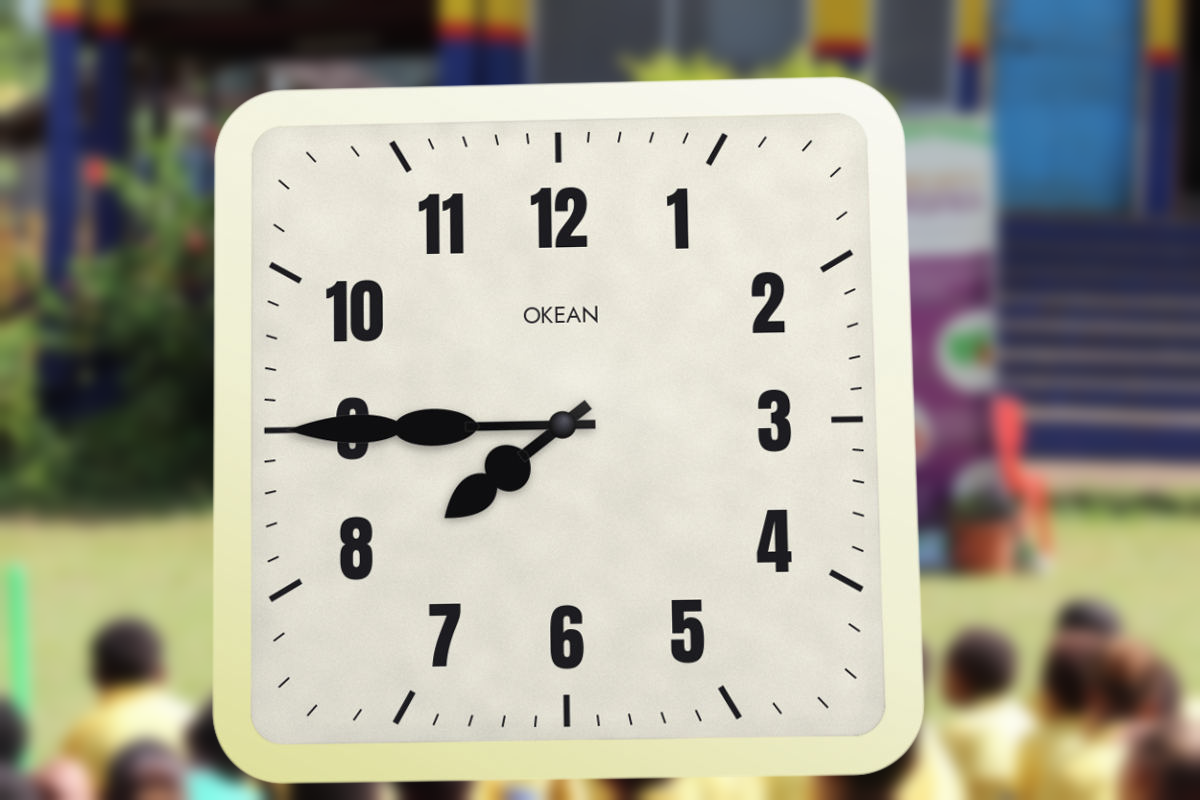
7:45
